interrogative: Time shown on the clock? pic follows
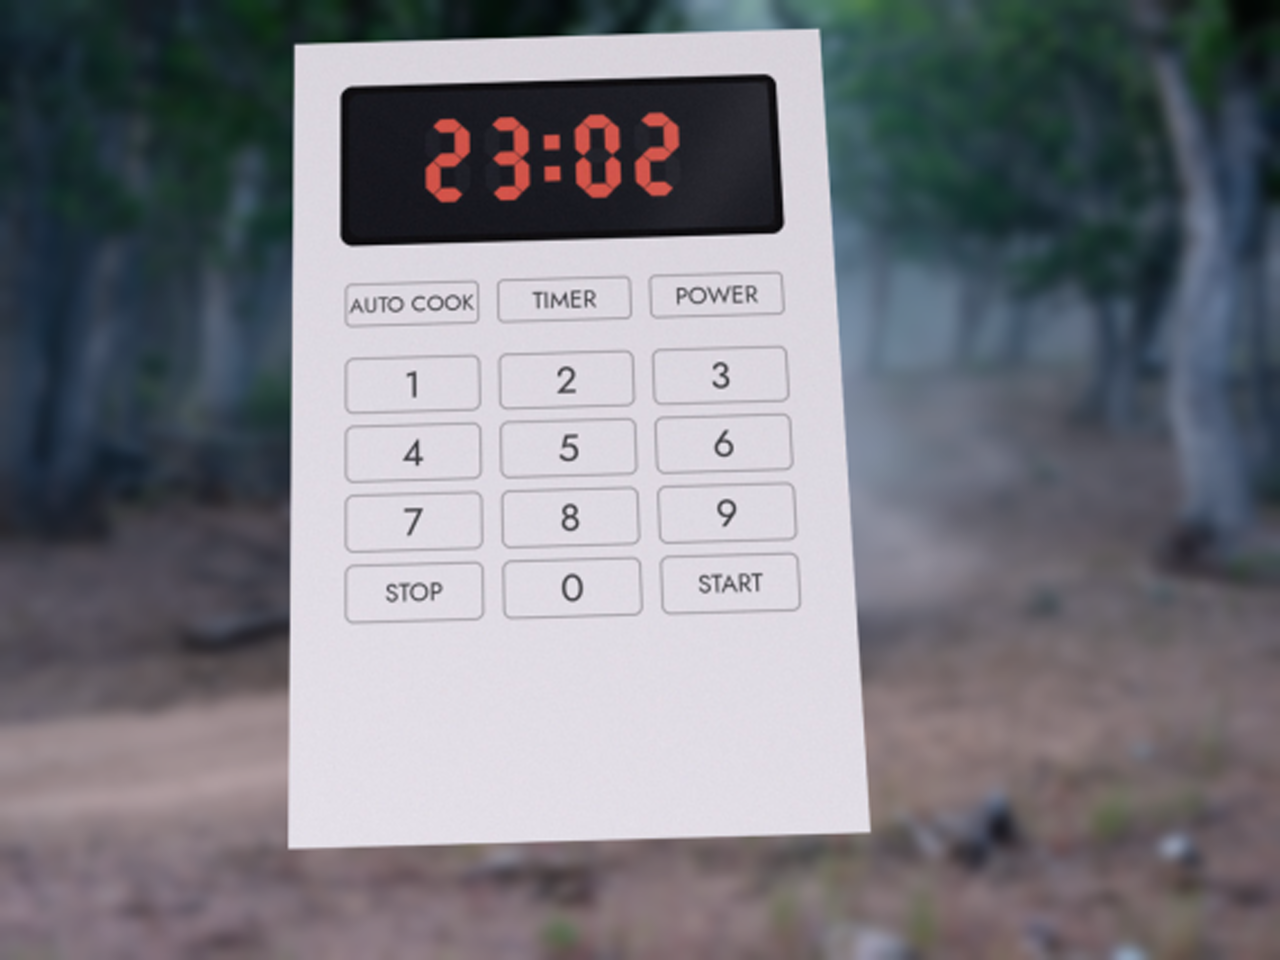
23:02
